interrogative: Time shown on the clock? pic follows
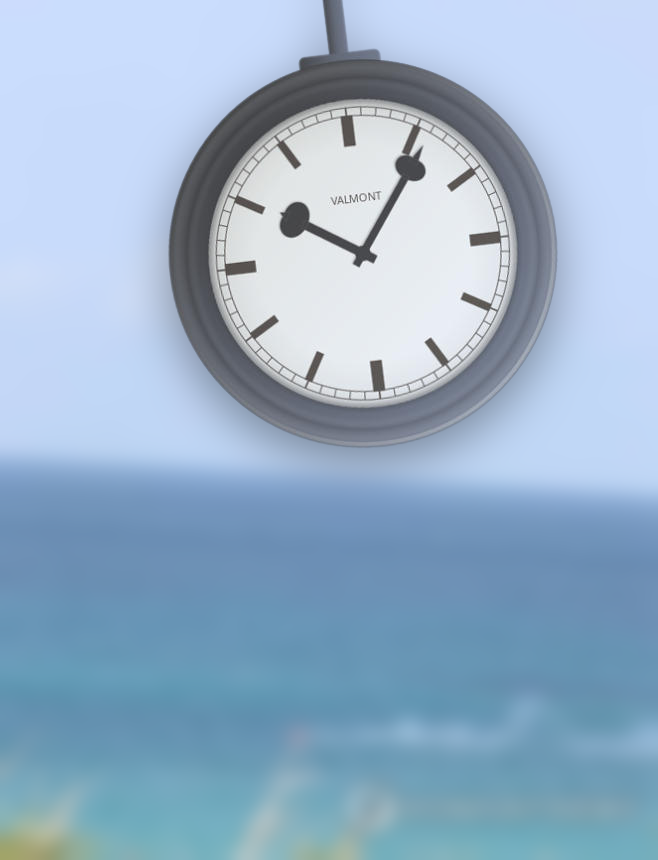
10:06
